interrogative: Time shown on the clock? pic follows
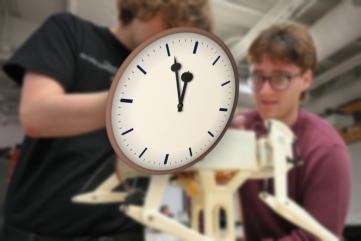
11:56
